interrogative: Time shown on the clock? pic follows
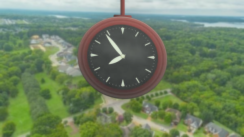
7:54
